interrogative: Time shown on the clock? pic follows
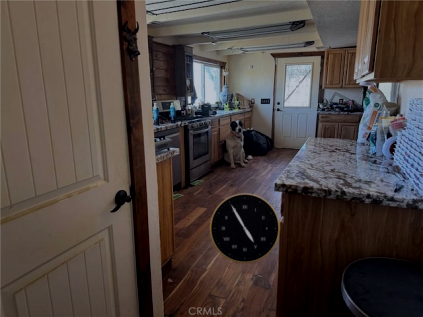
4:55
